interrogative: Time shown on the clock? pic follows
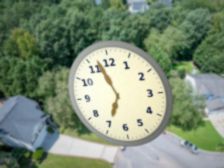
6:57
